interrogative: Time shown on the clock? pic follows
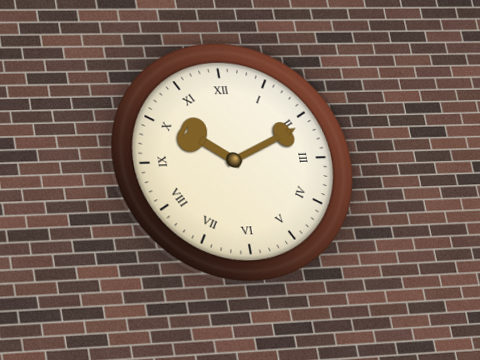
10:11
